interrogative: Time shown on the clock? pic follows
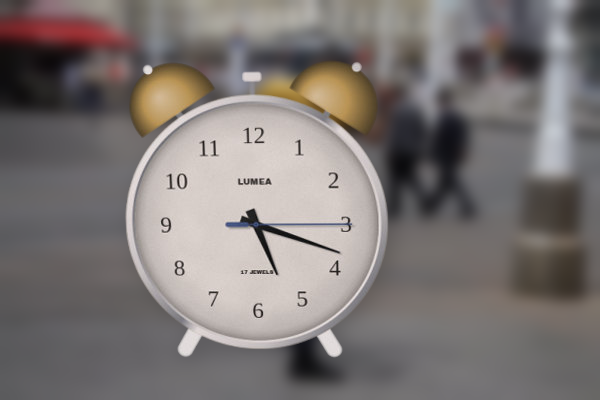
5:18:15
